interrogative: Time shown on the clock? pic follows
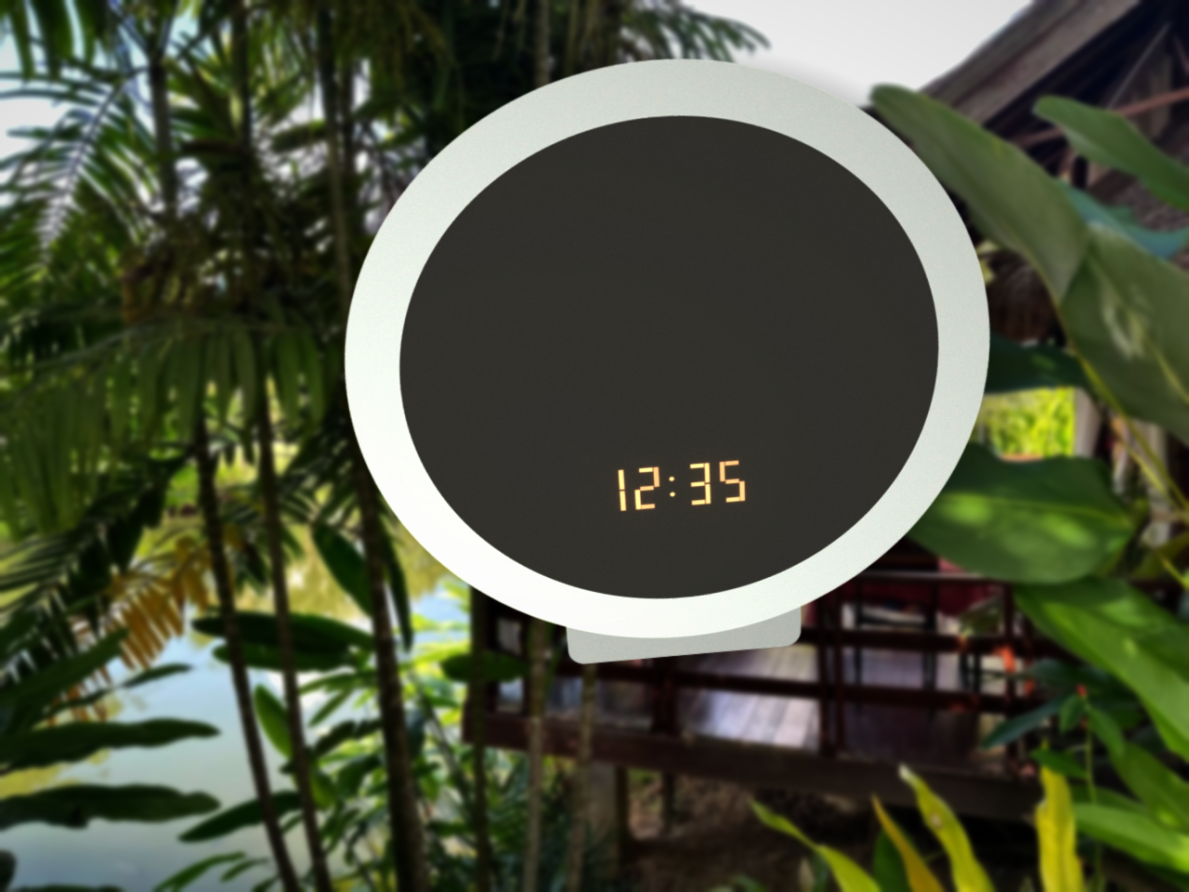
12:35
